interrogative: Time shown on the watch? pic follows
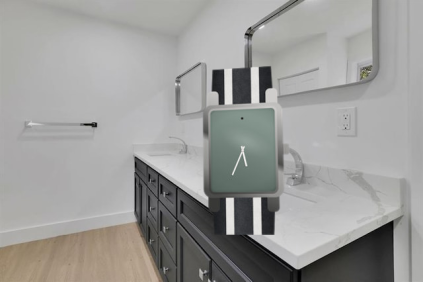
5:34
